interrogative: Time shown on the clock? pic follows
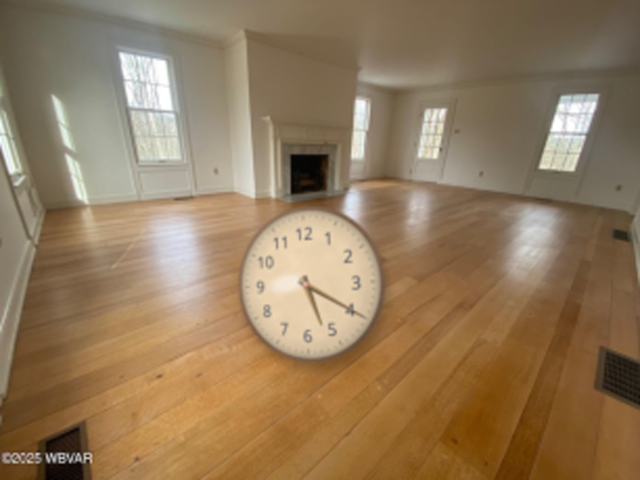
5:20
